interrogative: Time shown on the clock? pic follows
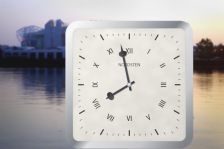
7:58
